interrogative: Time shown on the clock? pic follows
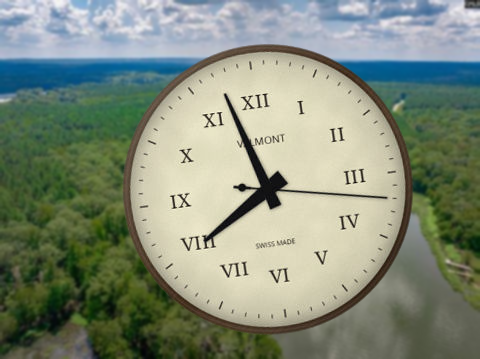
7:57:17
